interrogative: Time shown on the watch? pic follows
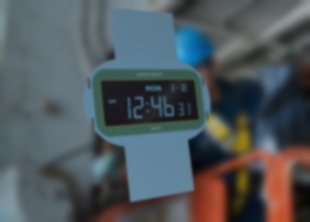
12:46
